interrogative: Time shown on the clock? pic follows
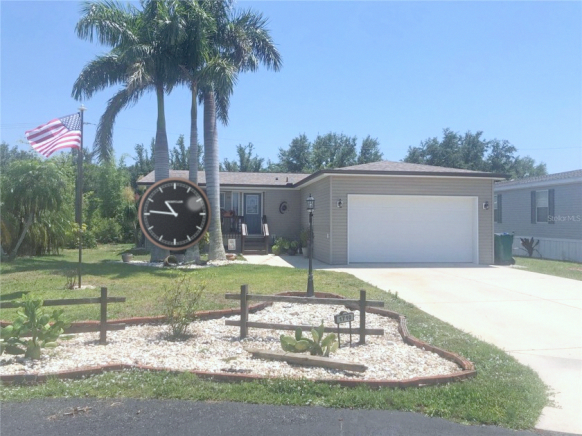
10:46
